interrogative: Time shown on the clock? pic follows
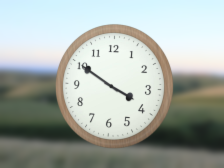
3:50
